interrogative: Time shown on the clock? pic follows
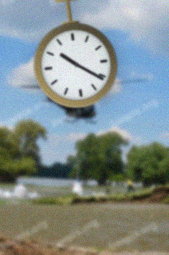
10:21
